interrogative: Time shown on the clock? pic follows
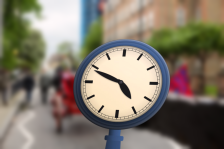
4:49
